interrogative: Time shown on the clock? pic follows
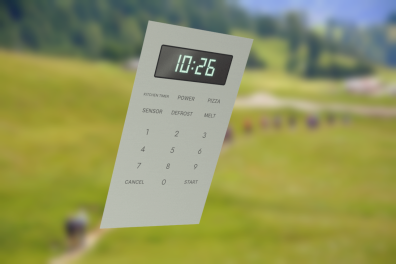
10:26
